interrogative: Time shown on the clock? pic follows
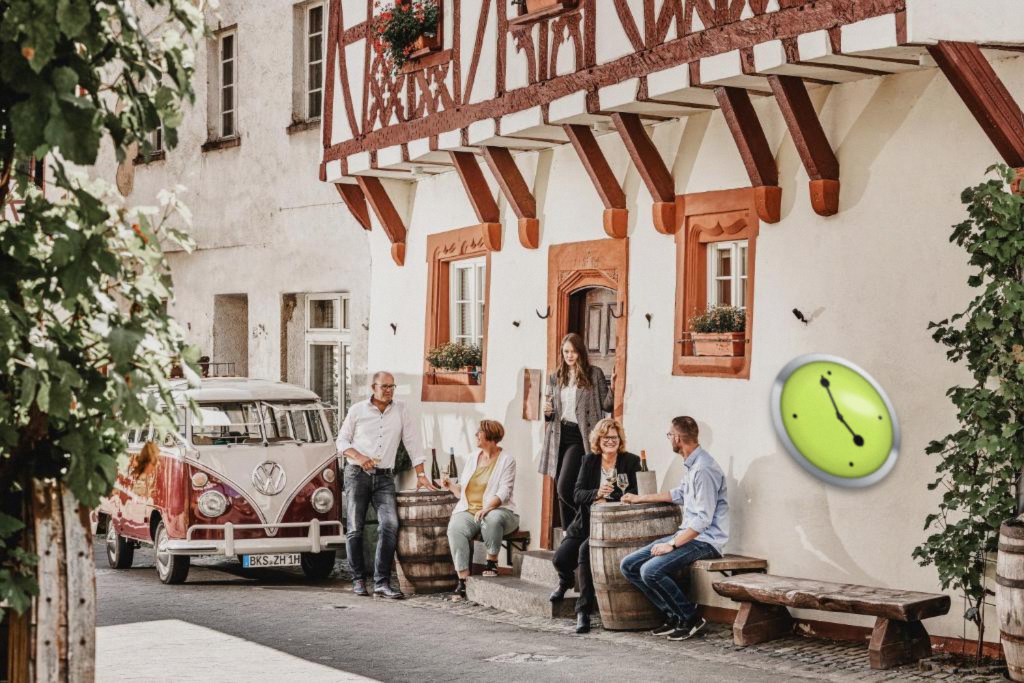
4:58
